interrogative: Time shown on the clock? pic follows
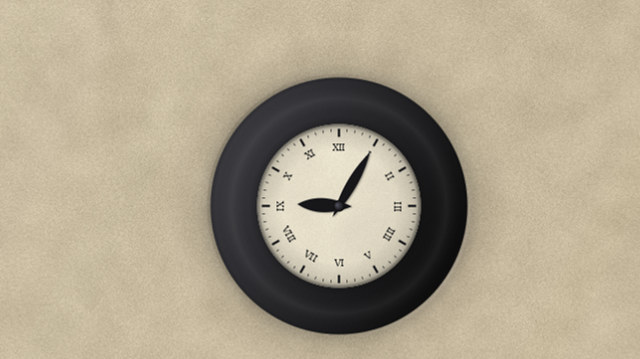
9:05
